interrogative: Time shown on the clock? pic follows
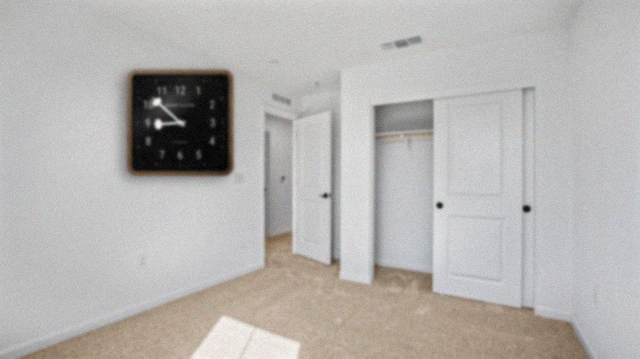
8:52
